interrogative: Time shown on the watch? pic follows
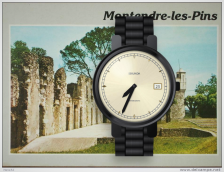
7:34
